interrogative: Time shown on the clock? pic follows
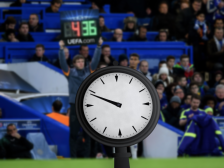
9:49
